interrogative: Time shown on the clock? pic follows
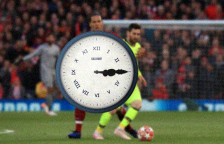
3:15
